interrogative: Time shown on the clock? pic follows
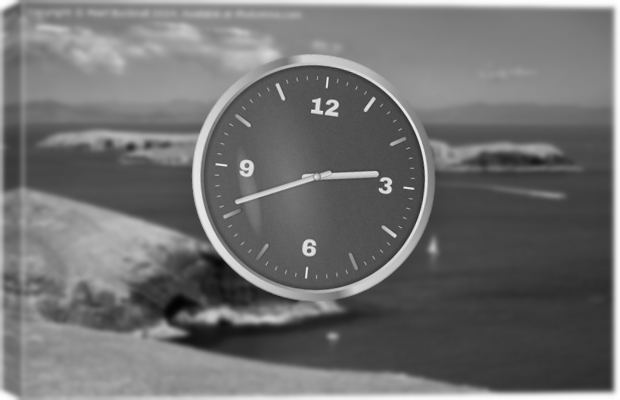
2:41
